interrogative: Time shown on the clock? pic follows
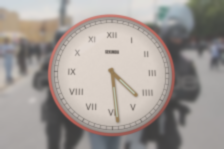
4:29
